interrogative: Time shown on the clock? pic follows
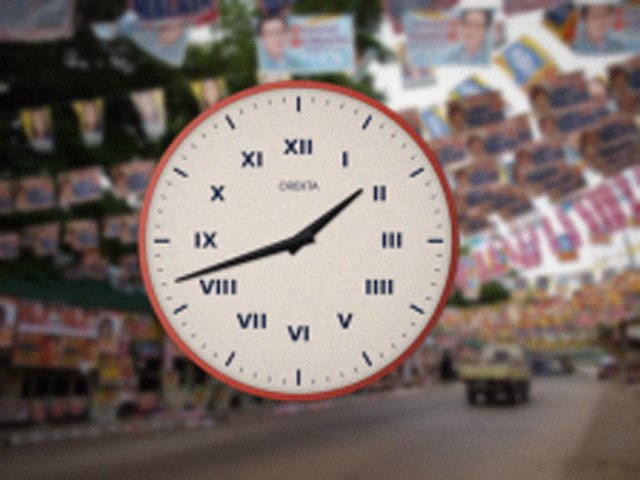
1:42
